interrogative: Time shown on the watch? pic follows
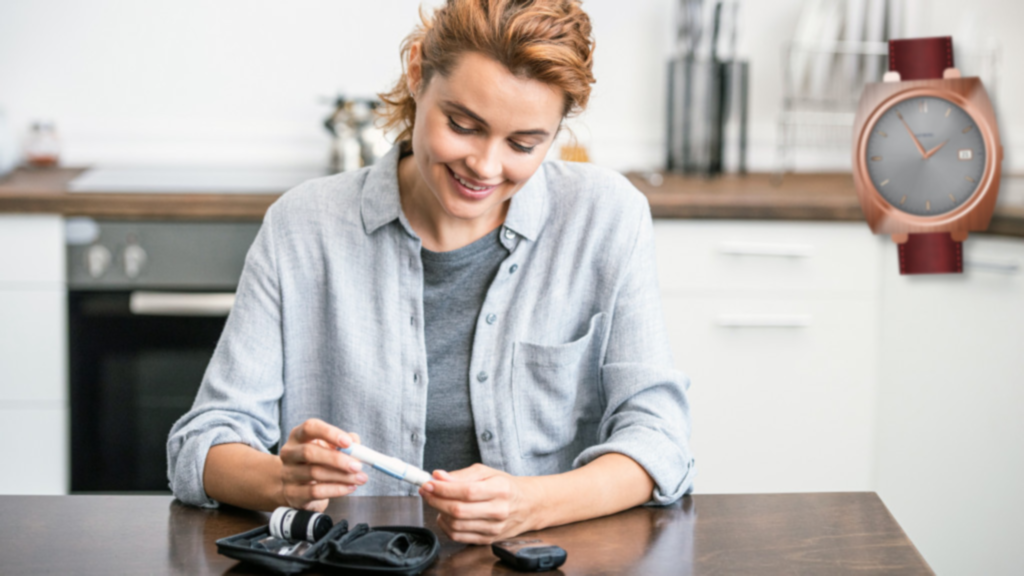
1:55
